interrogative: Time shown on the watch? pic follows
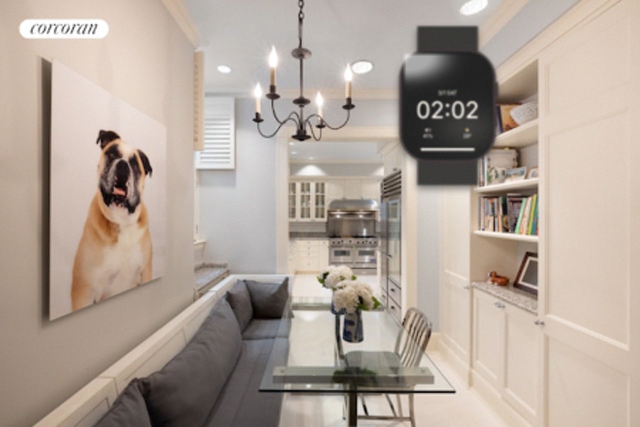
2:02
